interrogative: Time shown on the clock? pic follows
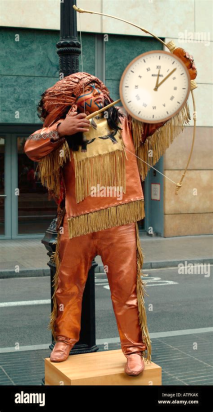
12:07
